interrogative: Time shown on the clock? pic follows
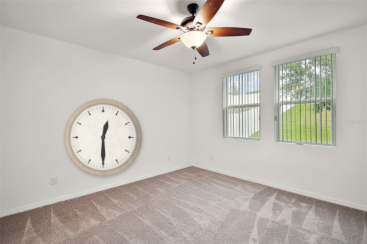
12:30
